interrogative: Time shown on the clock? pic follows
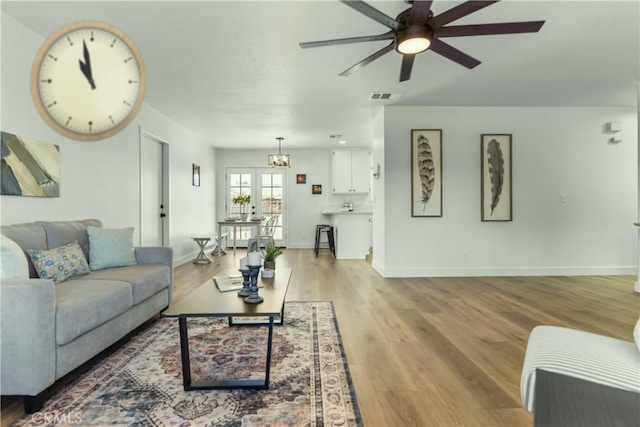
10:58
